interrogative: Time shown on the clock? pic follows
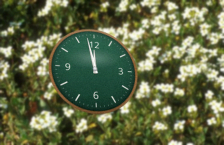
11:58
